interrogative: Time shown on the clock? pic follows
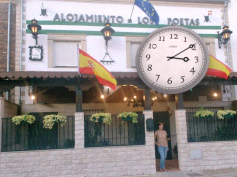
3:09
